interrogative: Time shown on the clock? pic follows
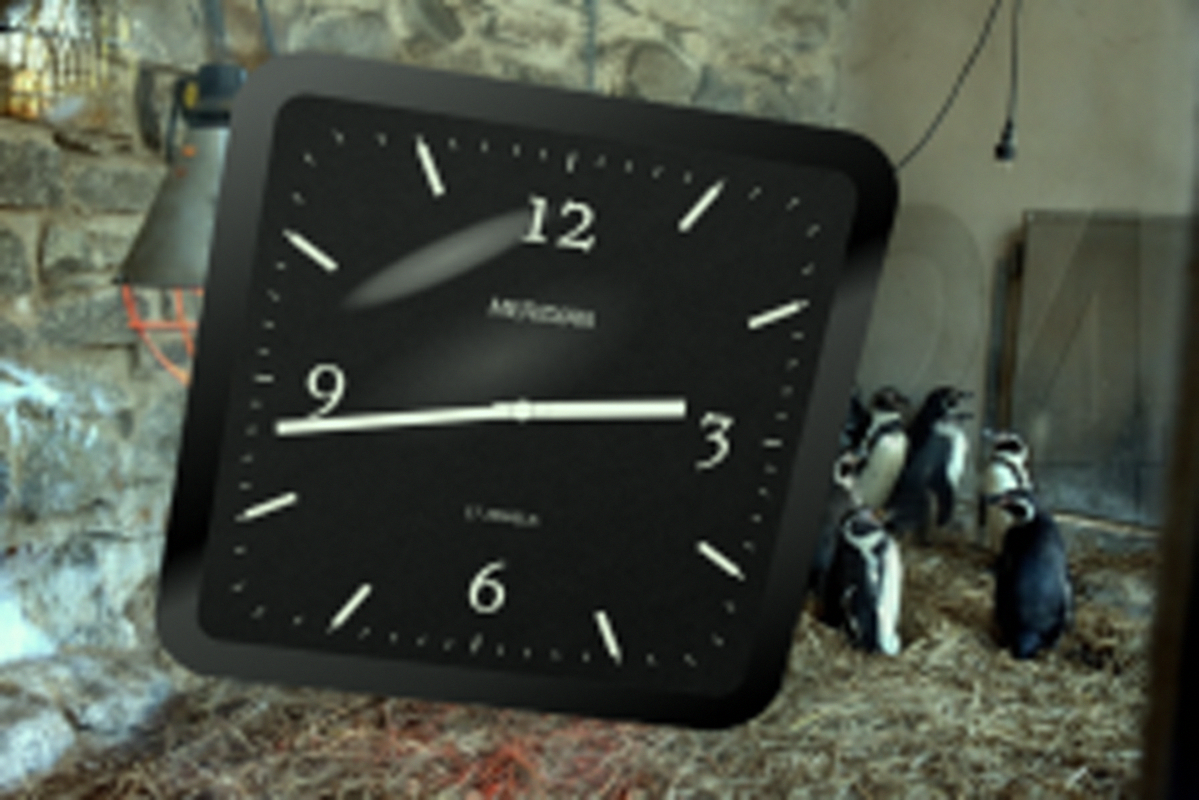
2:43
